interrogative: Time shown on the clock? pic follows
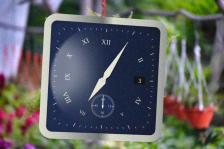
7:05
